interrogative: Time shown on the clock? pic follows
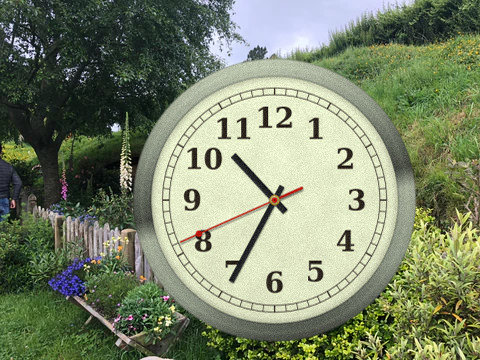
10:34:41
